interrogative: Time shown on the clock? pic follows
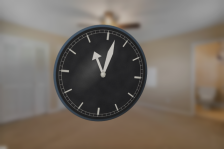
11:02
